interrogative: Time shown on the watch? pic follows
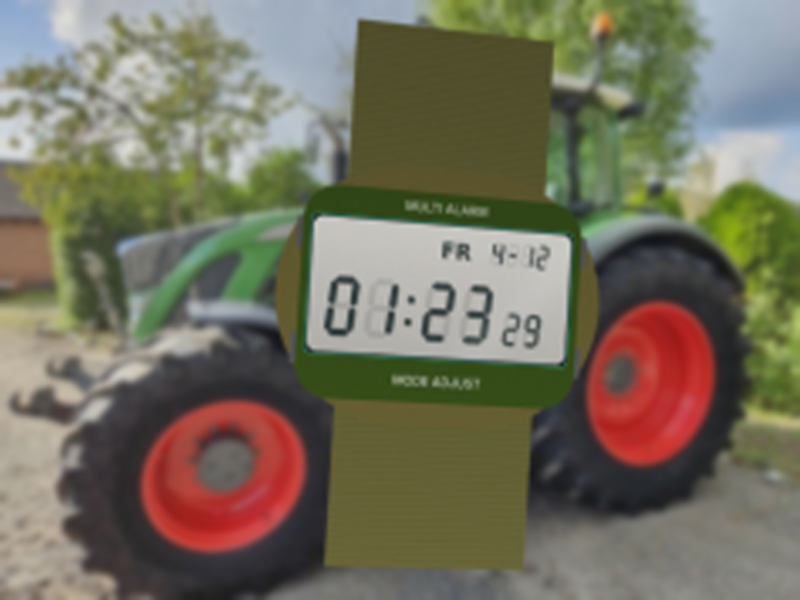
1:23:29
